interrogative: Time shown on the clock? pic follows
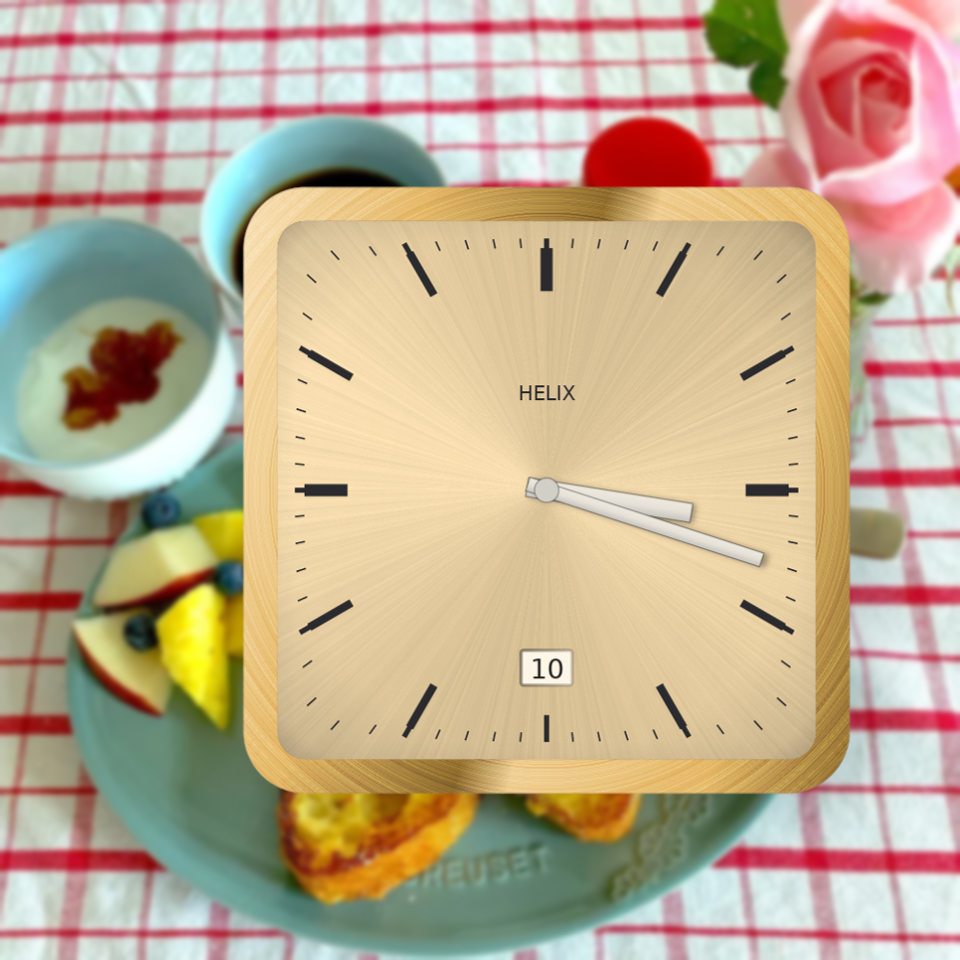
3:18
